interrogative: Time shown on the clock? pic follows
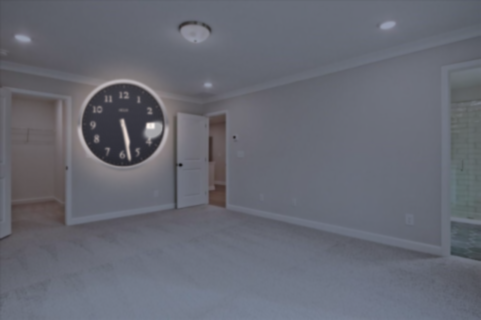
5:28
